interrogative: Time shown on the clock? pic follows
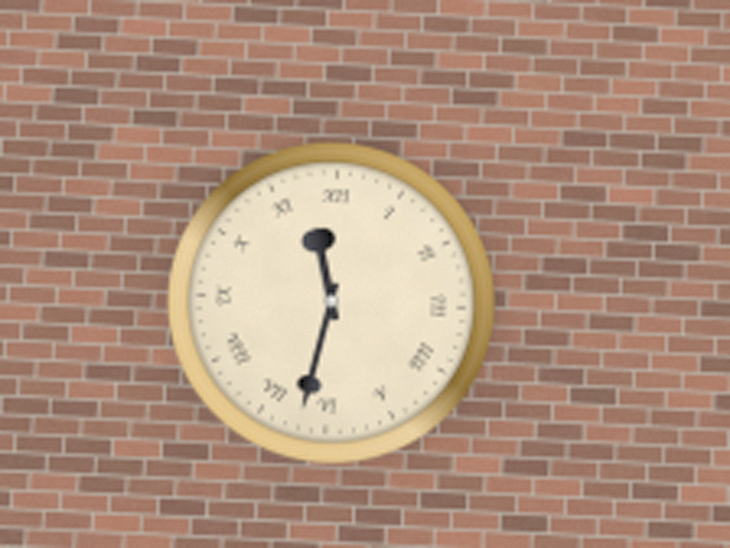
11:32
